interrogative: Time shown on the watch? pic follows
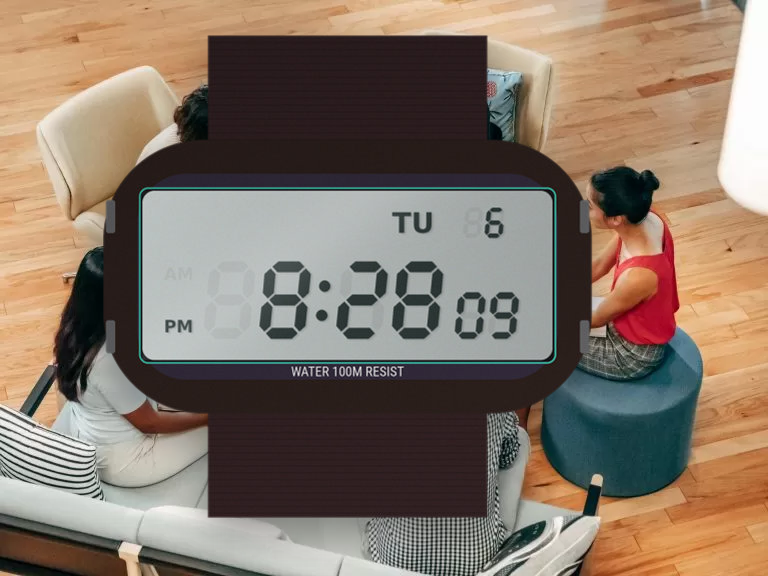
8:28:09
